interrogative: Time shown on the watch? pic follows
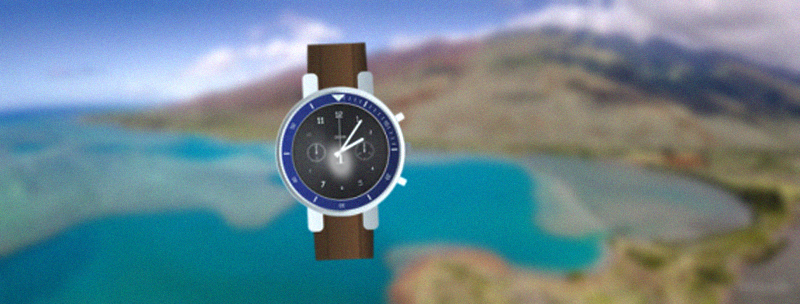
2:06
